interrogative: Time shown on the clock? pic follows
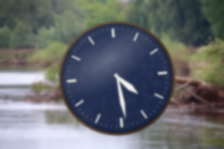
4:29
